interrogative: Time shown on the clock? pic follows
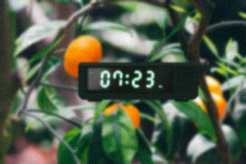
7:23
